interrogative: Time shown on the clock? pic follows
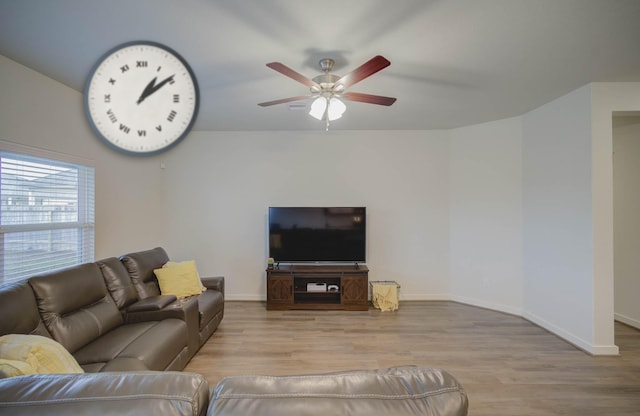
1:09
